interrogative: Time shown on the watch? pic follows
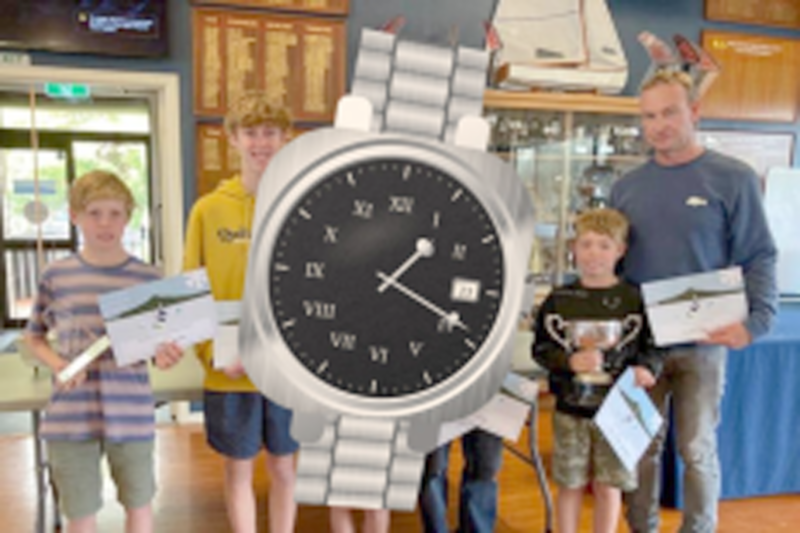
1:19
